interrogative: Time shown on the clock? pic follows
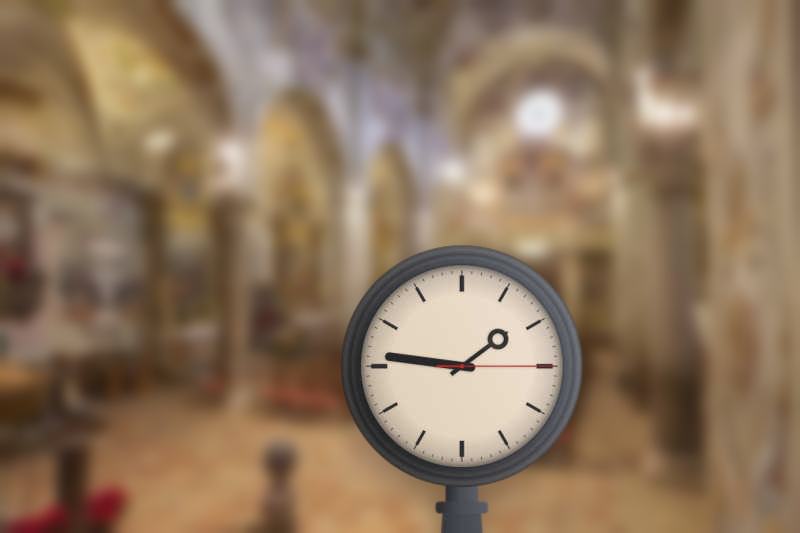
1:46:15
